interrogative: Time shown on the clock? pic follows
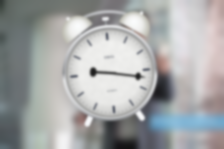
9:17
